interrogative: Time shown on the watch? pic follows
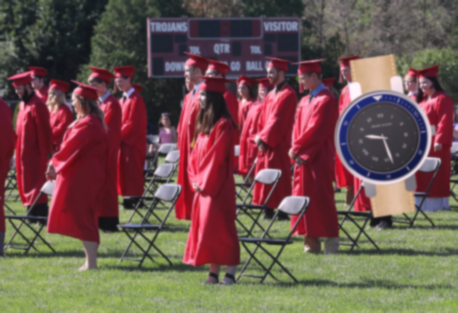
9:28
